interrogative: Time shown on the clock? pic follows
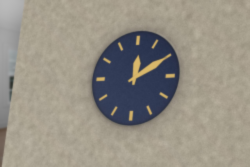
12:10
